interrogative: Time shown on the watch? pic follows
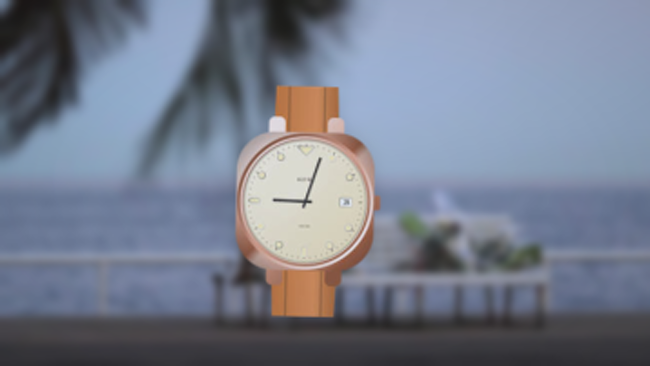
9:03
